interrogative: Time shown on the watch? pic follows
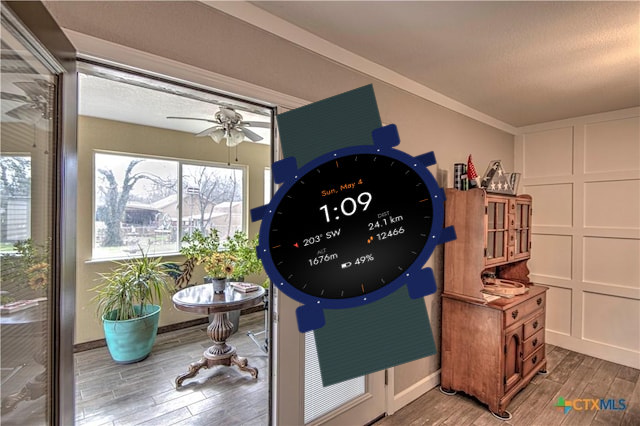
1:09
